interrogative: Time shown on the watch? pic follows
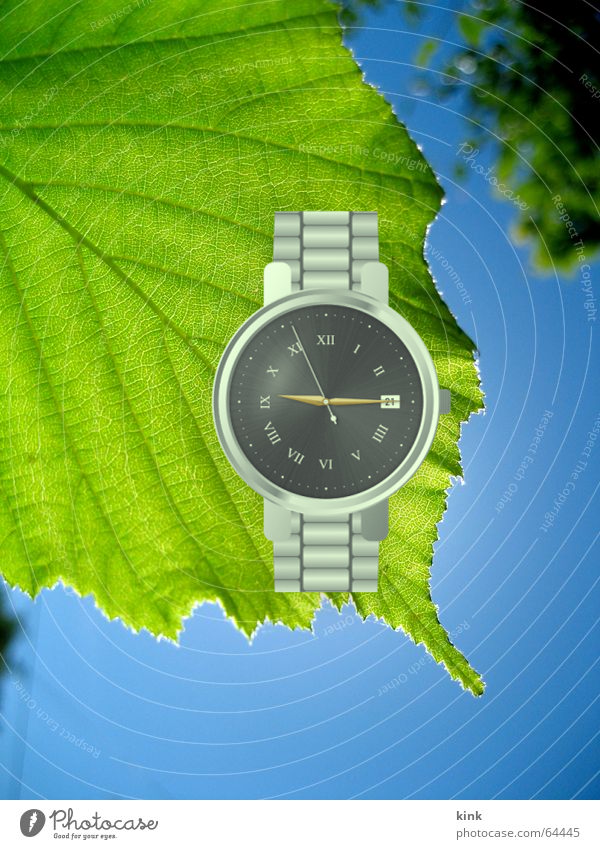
9:14:56
